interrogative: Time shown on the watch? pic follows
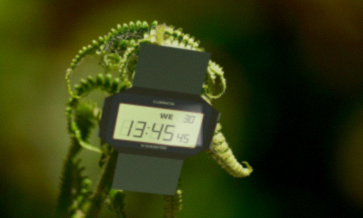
13:45
